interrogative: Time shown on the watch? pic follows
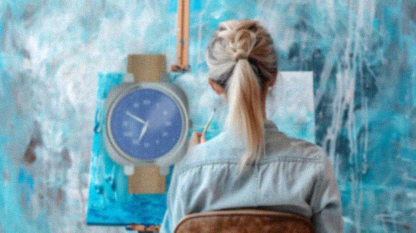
6:50
